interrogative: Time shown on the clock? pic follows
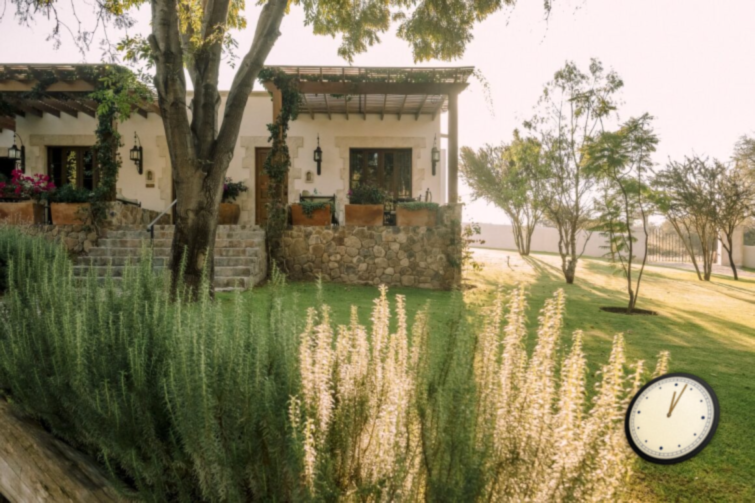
12:03
